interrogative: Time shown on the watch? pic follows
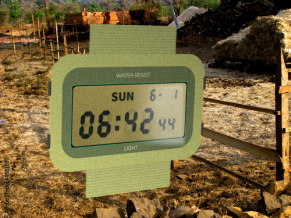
6:42:44
